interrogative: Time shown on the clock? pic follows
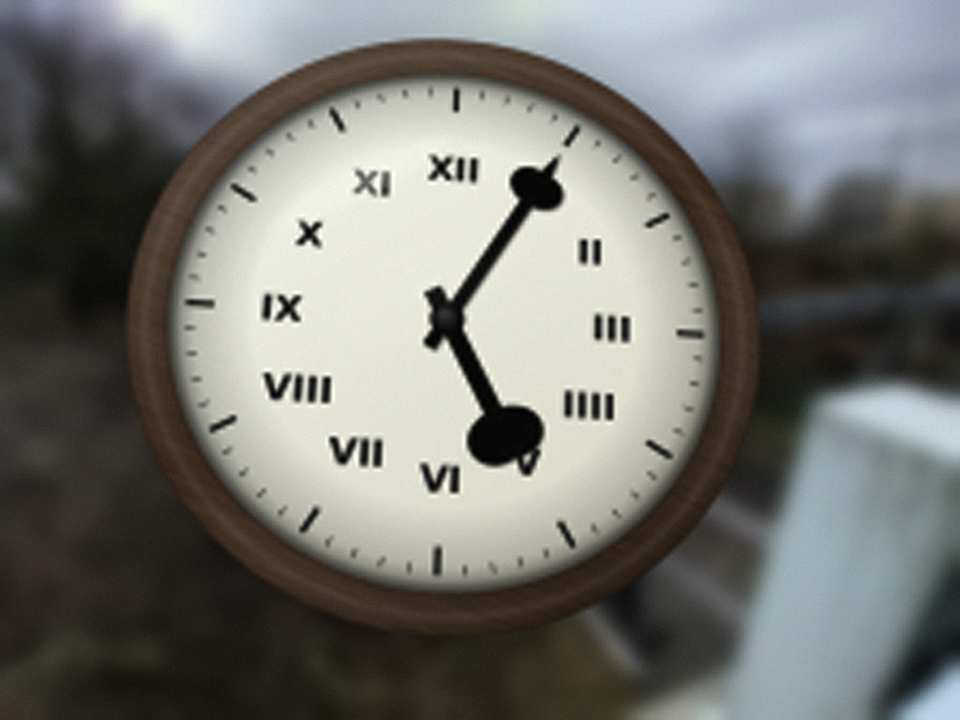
5:05
